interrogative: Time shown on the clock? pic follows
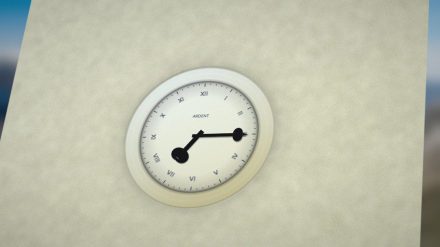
7:15
